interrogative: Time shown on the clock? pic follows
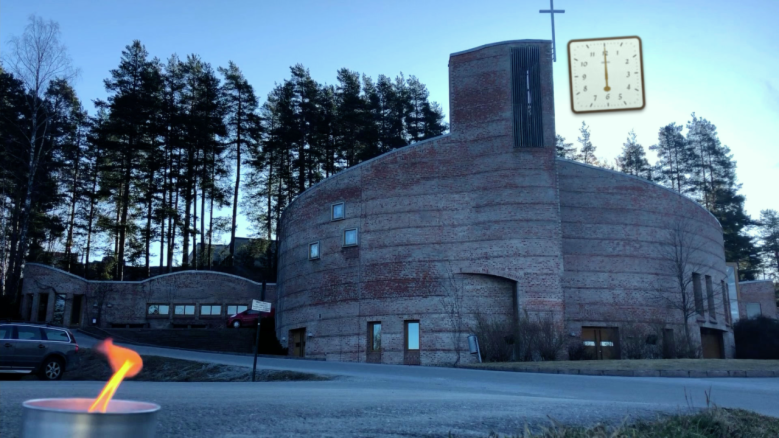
6:00
